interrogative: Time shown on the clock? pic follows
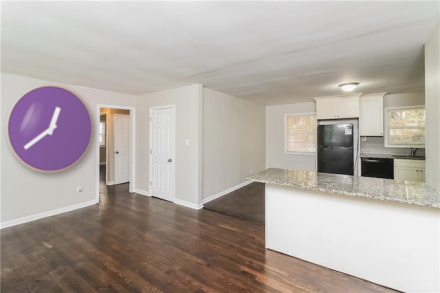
12:39
